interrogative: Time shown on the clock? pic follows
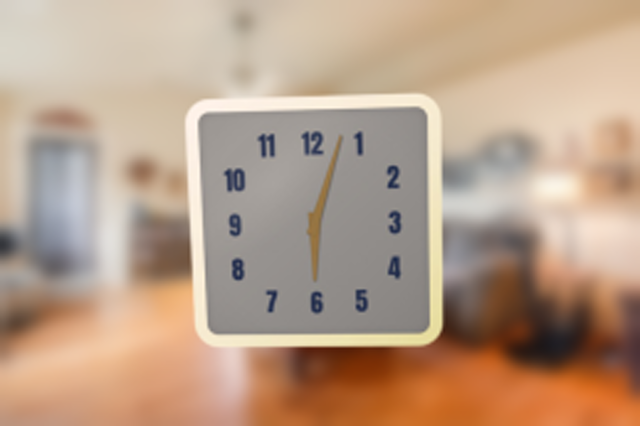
6:03
